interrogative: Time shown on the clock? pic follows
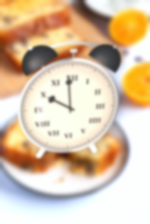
9:59
